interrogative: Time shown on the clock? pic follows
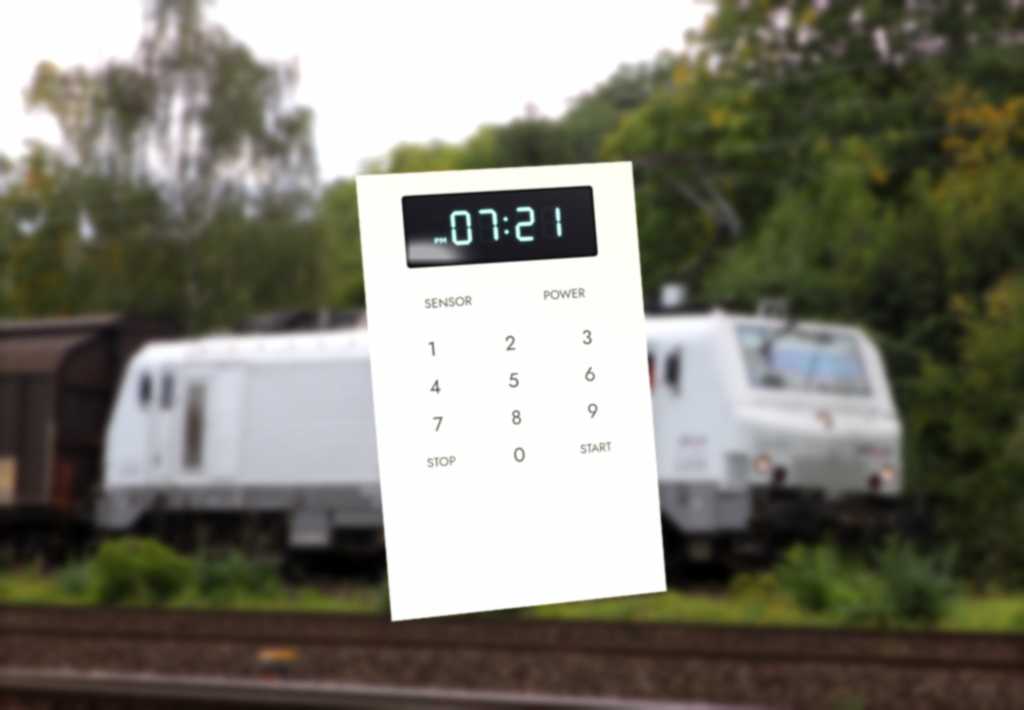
7:21
